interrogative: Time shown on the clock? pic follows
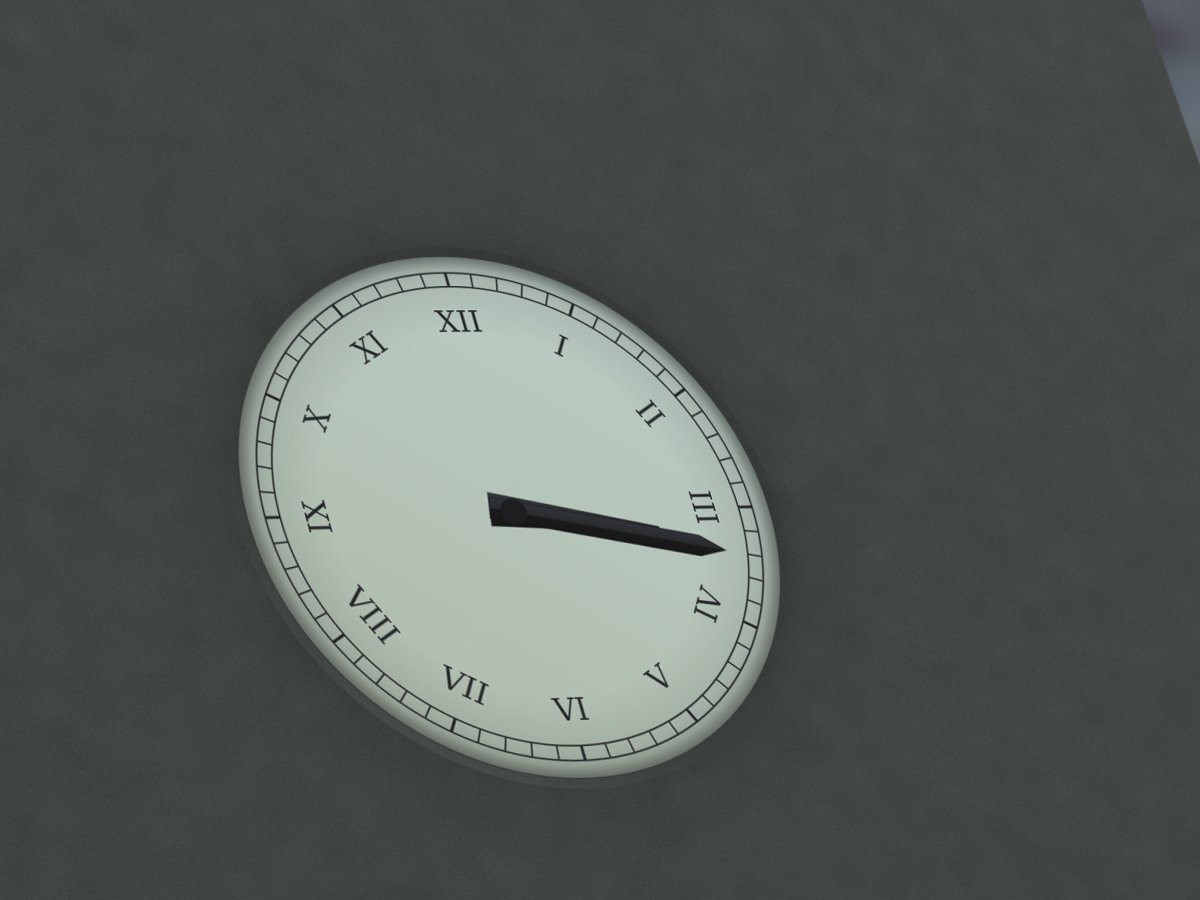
3:17
